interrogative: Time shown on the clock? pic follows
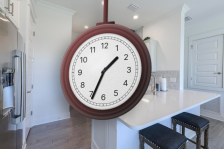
1:34
